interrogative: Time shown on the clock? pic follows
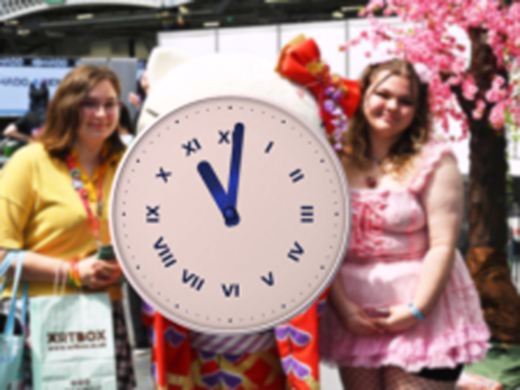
11:01
